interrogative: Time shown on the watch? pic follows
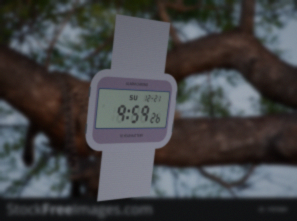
9:59:26
